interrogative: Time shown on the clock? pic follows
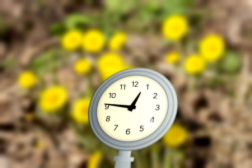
12:46
